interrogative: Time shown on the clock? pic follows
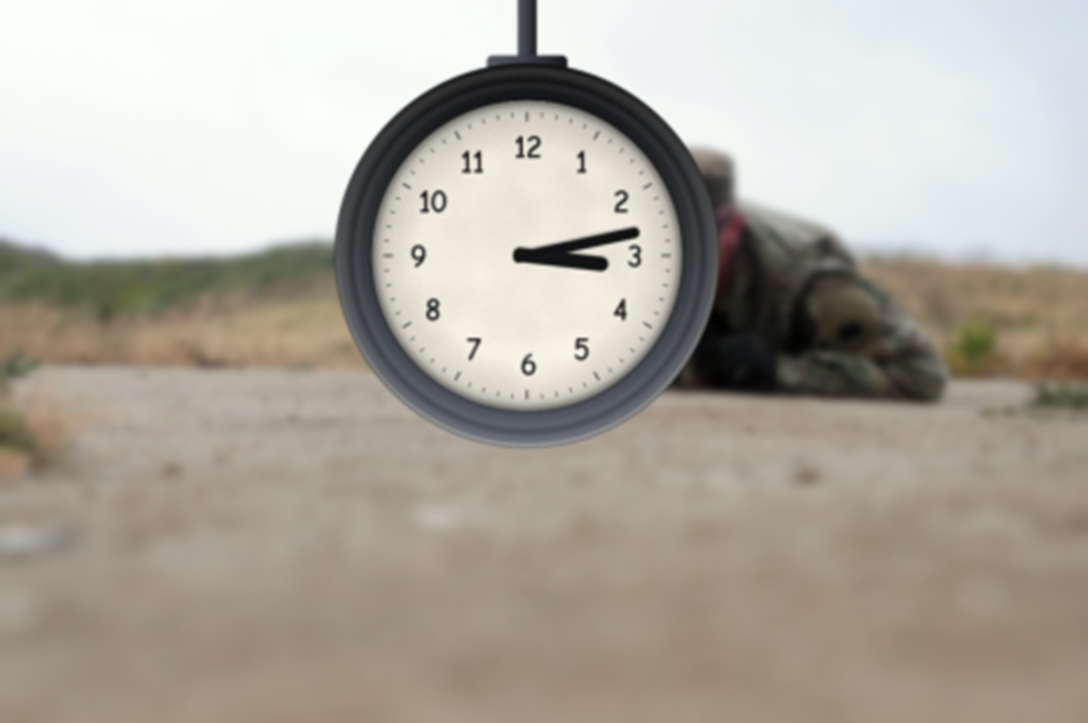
3:13
